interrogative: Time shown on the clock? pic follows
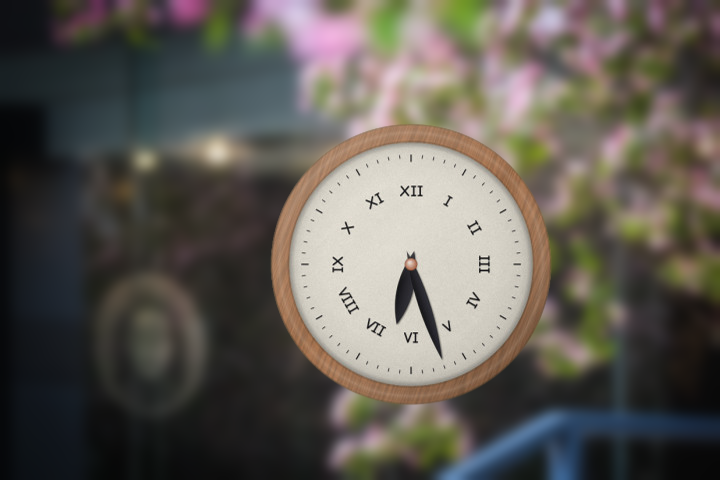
6:27
